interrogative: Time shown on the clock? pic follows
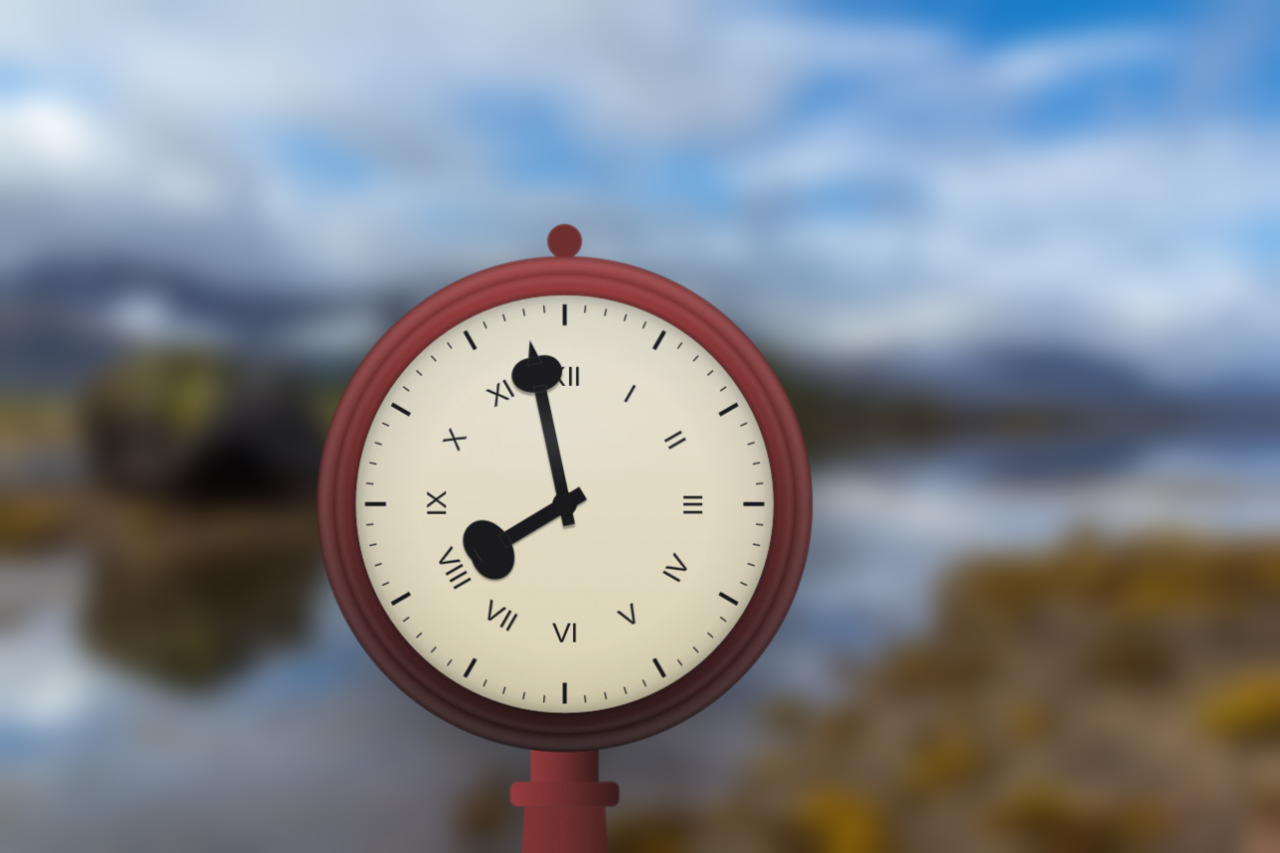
7:58
